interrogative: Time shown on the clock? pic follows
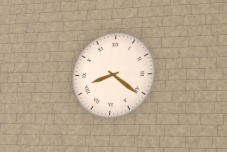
8:21
